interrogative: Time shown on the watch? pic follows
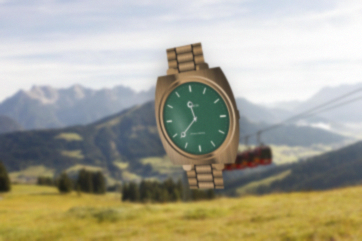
11:38
